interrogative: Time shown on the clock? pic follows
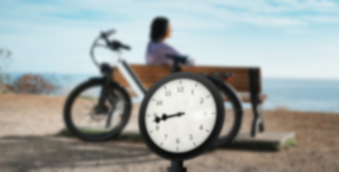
8:43
